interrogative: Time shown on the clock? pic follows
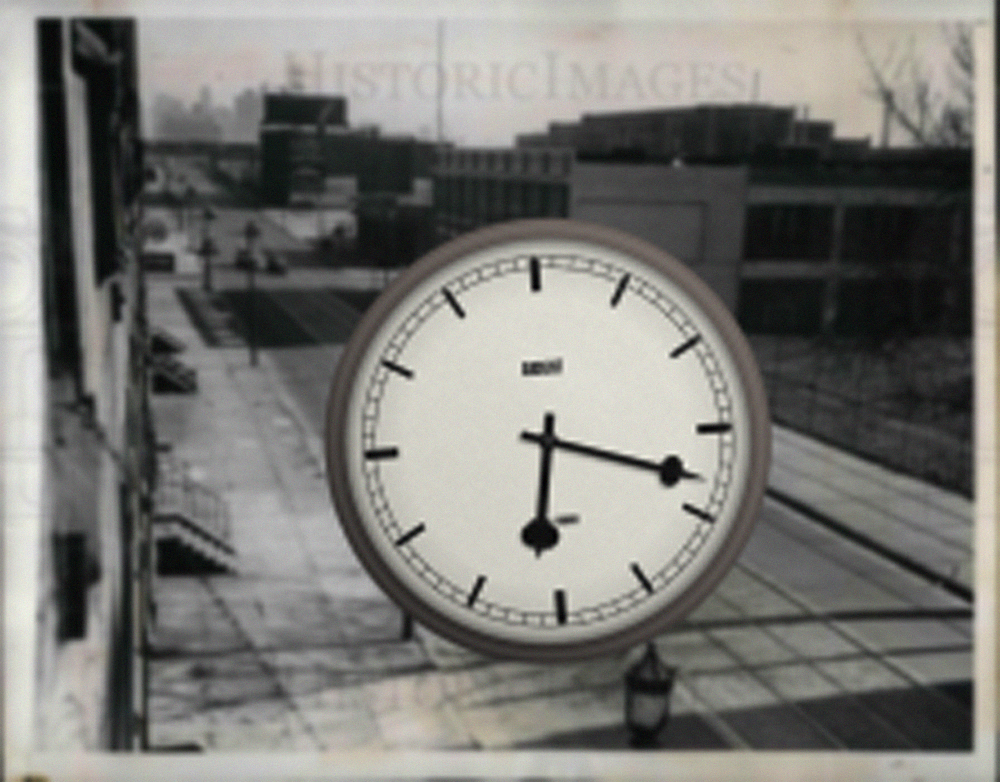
6:18
